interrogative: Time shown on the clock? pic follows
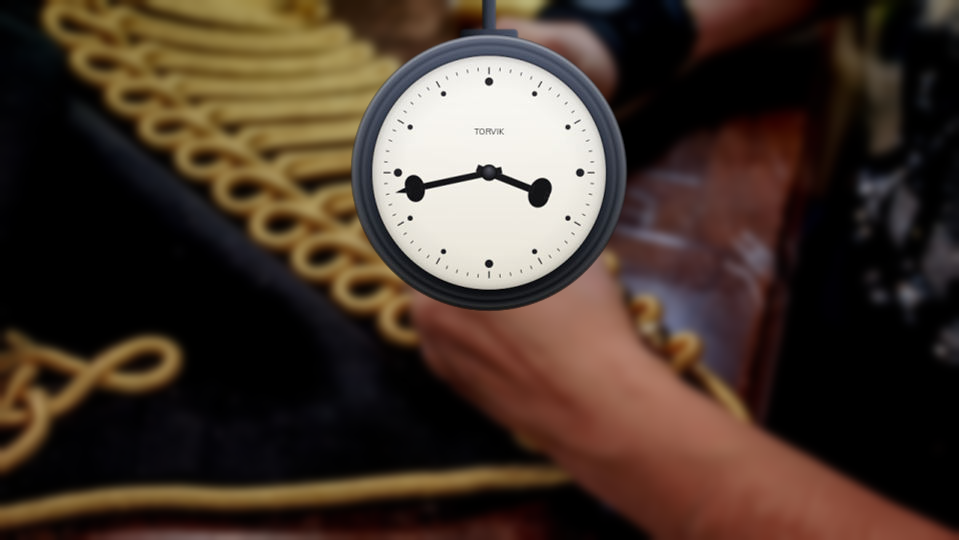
3:43
